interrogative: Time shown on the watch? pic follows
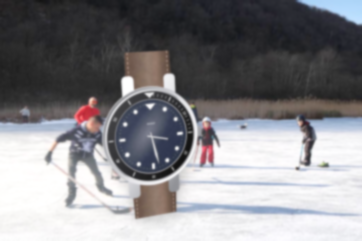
3:28
